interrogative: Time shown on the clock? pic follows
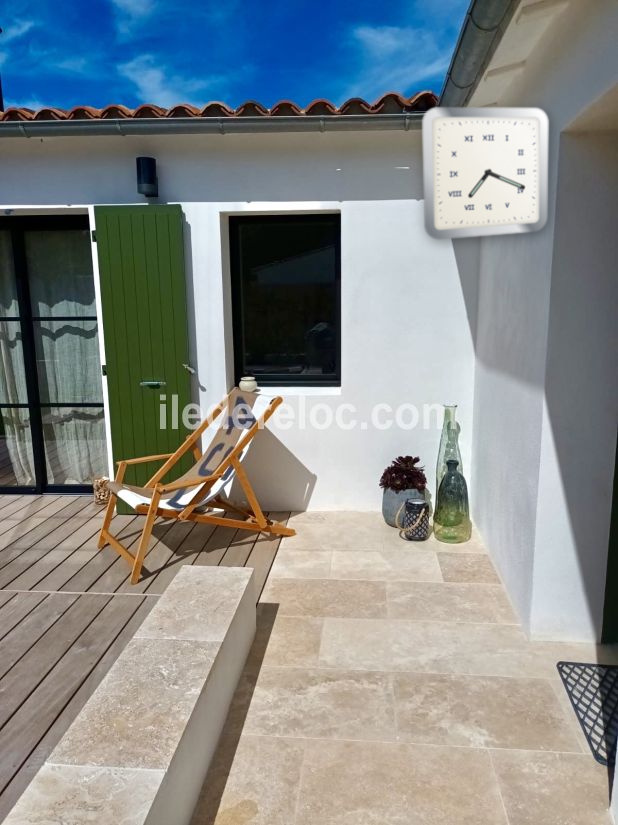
7:19
